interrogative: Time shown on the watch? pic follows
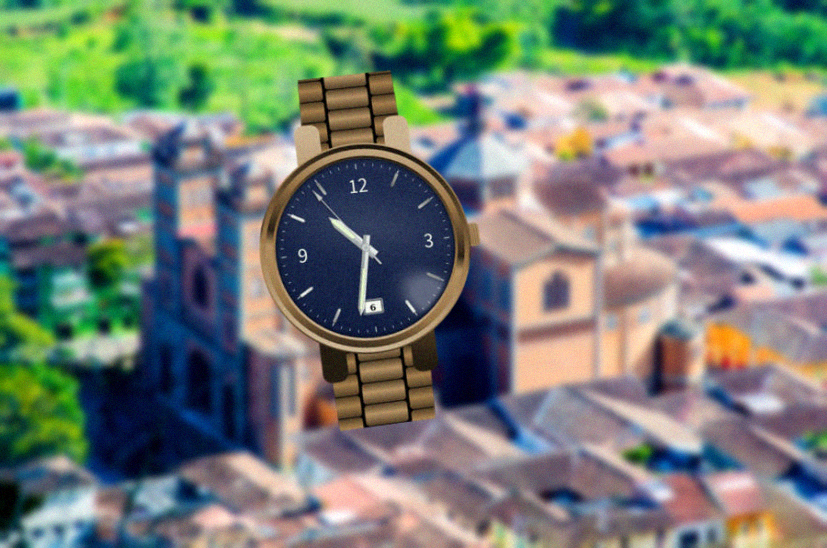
10:31:54
